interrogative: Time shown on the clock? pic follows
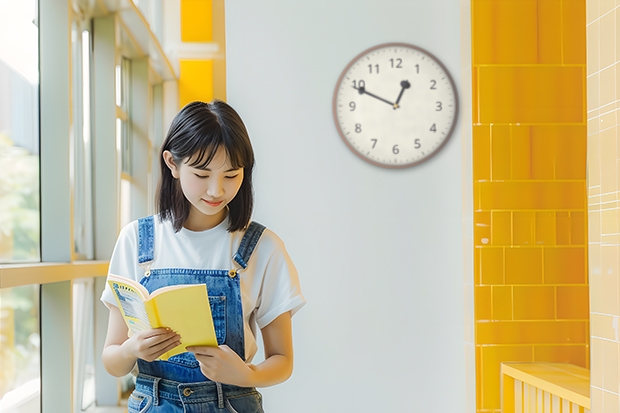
12:49
